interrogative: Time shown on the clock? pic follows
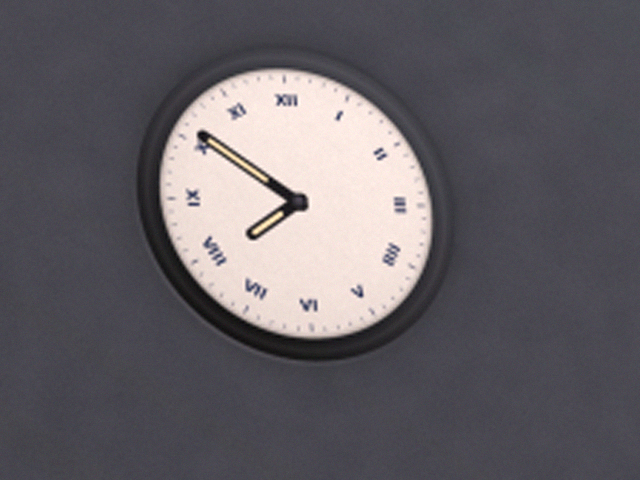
7:51
